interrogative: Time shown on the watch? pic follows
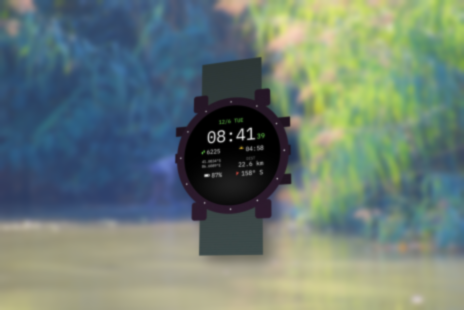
8:41
